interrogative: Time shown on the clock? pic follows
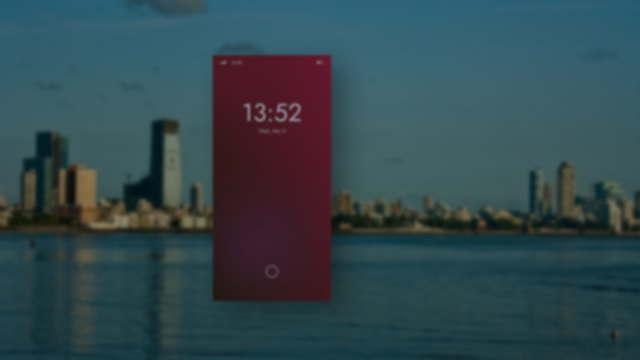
13:52
